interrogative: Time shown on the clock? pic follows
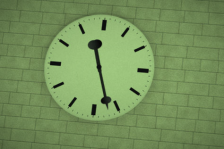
11:27
